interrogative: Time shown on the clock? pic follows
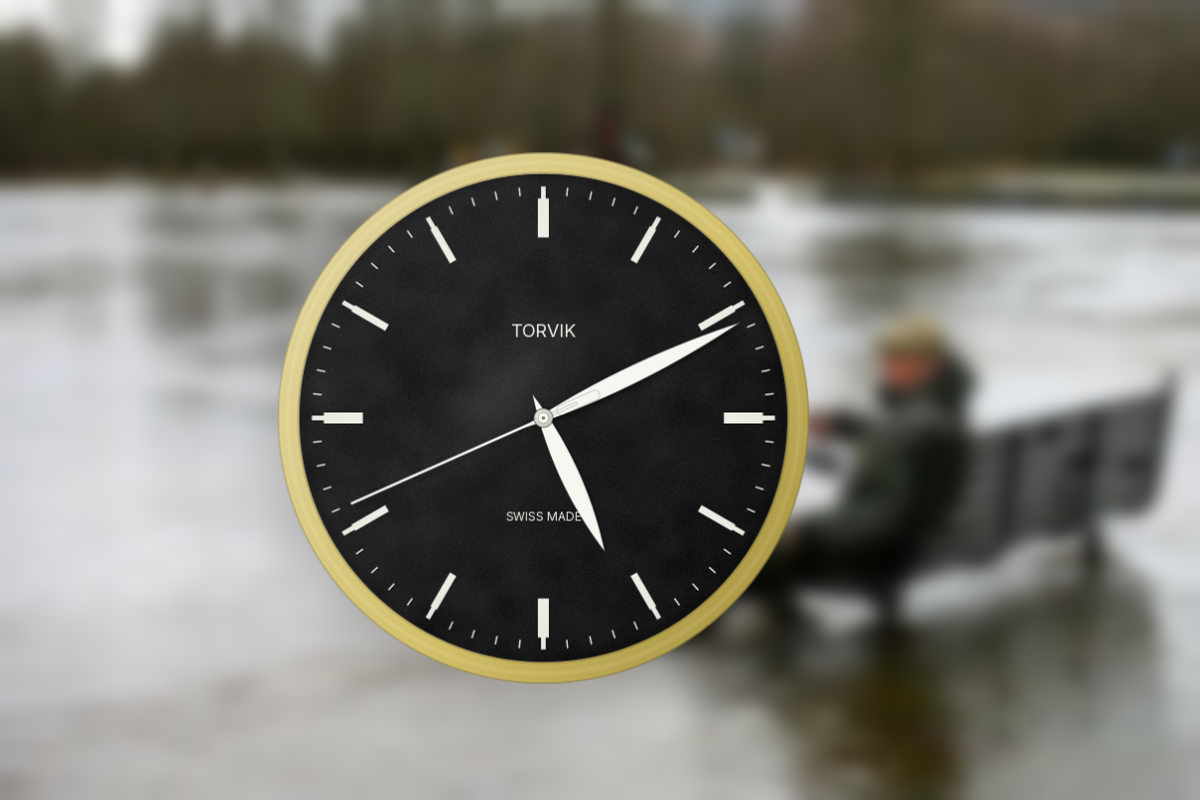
5:10:41
